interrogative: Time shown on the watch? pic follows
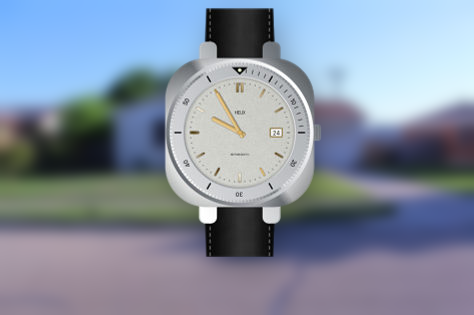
9:55
